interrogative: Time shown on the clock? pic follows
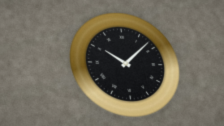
10:08
